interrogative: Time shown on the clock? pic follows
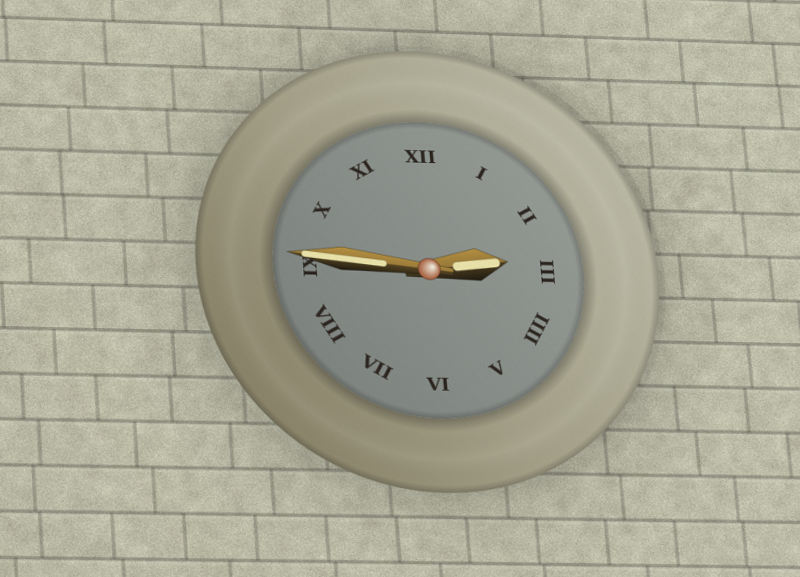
2:46
